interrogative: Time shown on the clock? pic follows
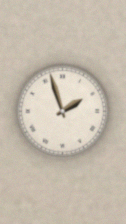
1:57
